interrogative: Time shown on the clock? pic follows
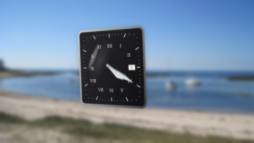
4:20
